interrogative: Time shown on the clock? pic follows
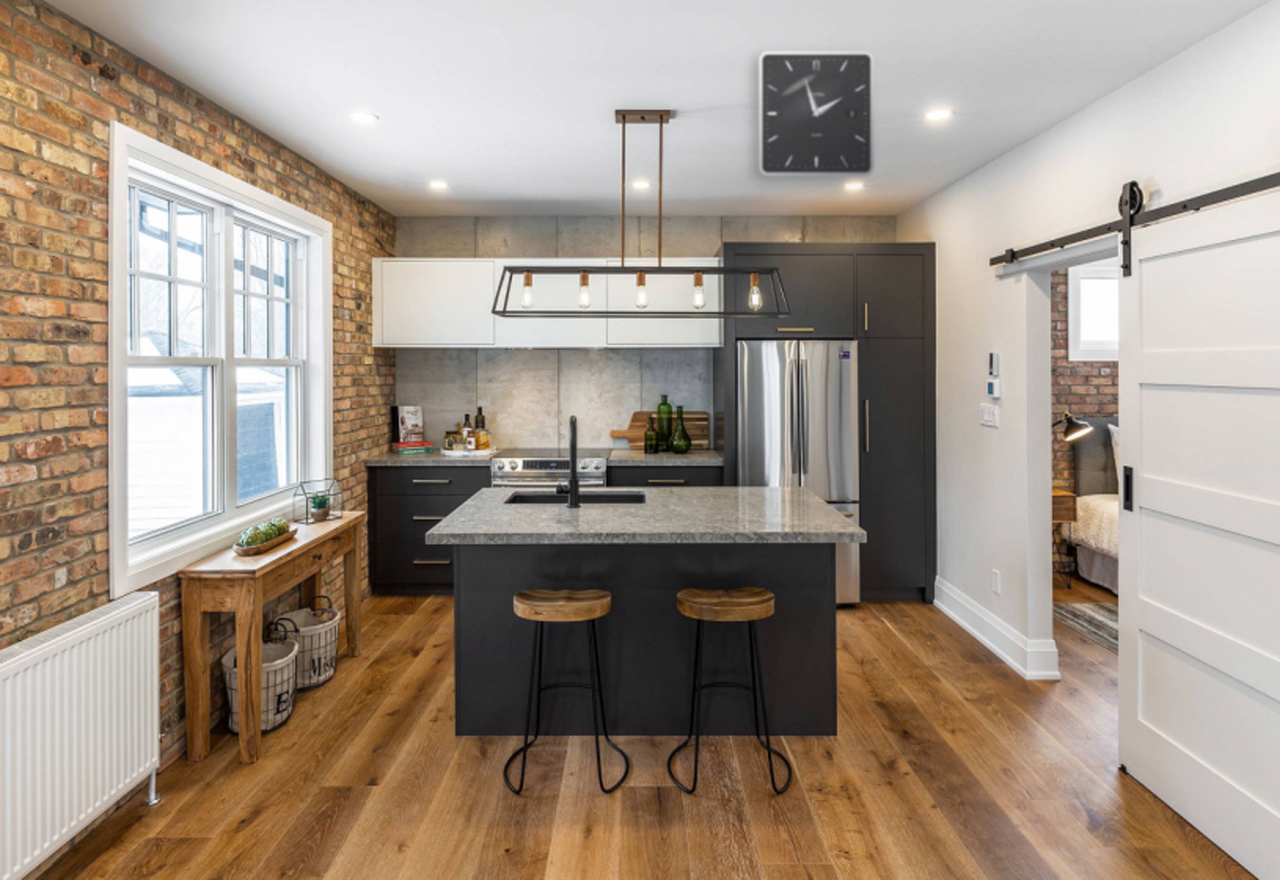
1:57
